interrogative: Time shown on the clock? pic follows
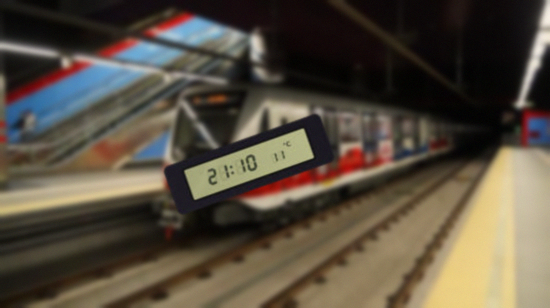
21:10
